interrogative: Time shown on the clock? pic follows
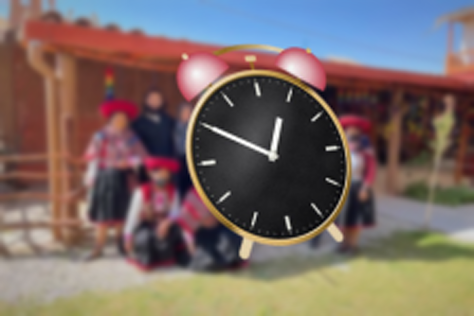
12:50
